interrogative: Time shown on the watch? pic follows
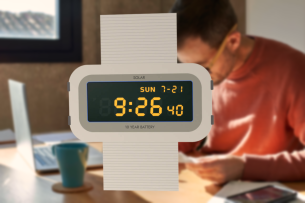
9:26:40
